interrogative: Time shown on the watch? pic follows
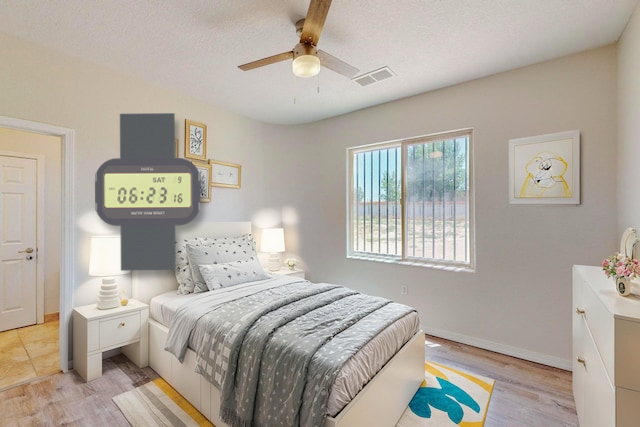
6:23:16
